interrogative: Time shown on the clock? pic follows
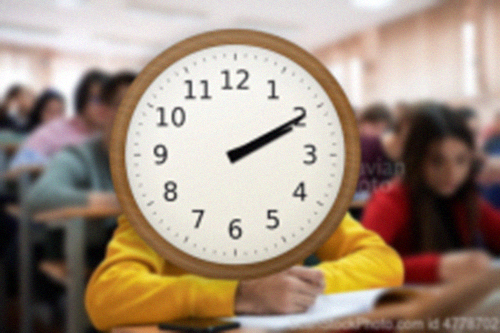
2:10
